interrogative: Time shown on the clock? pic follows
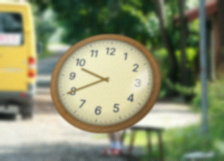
9:40
